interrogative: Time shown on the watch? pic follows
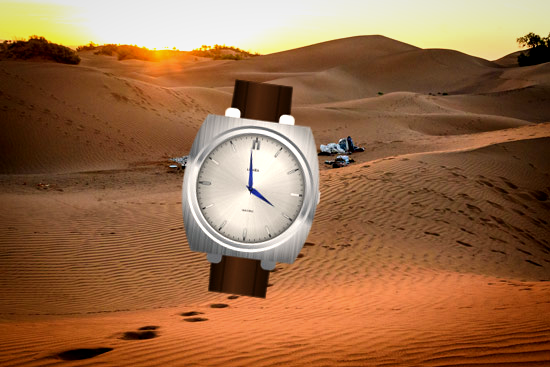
3:59
